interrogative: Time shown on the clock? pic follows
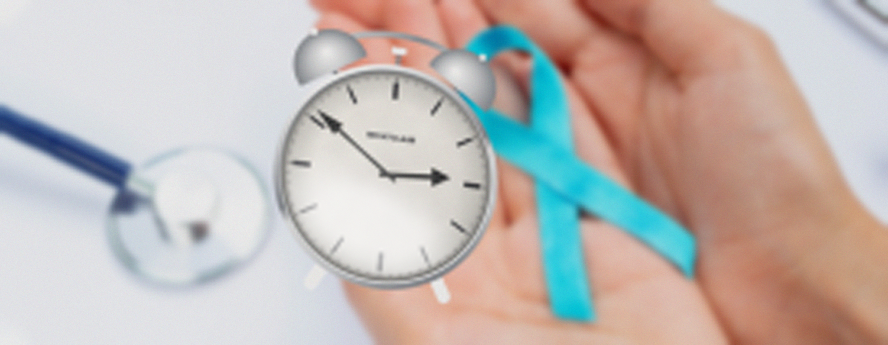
2:51
